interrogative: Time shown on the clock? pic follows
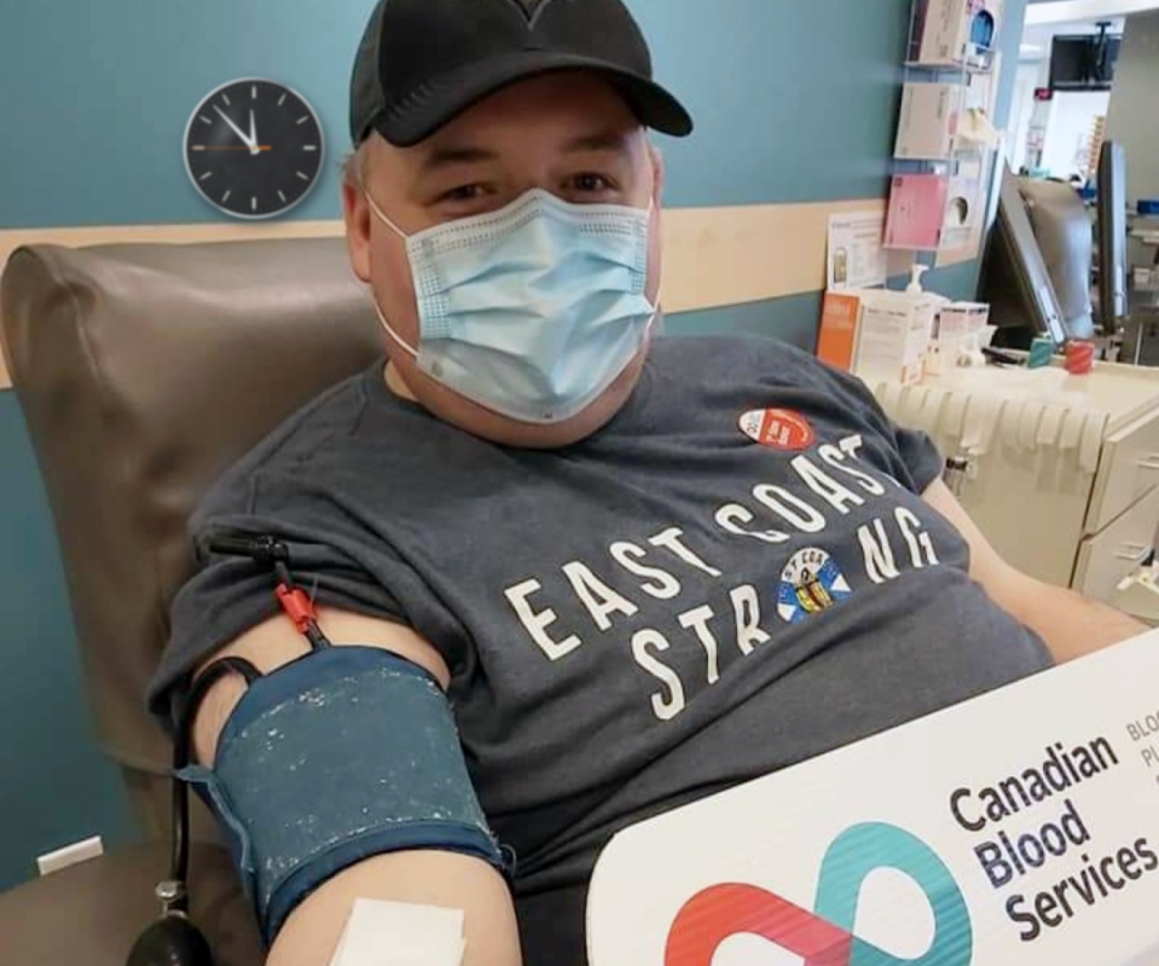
11:52:45
